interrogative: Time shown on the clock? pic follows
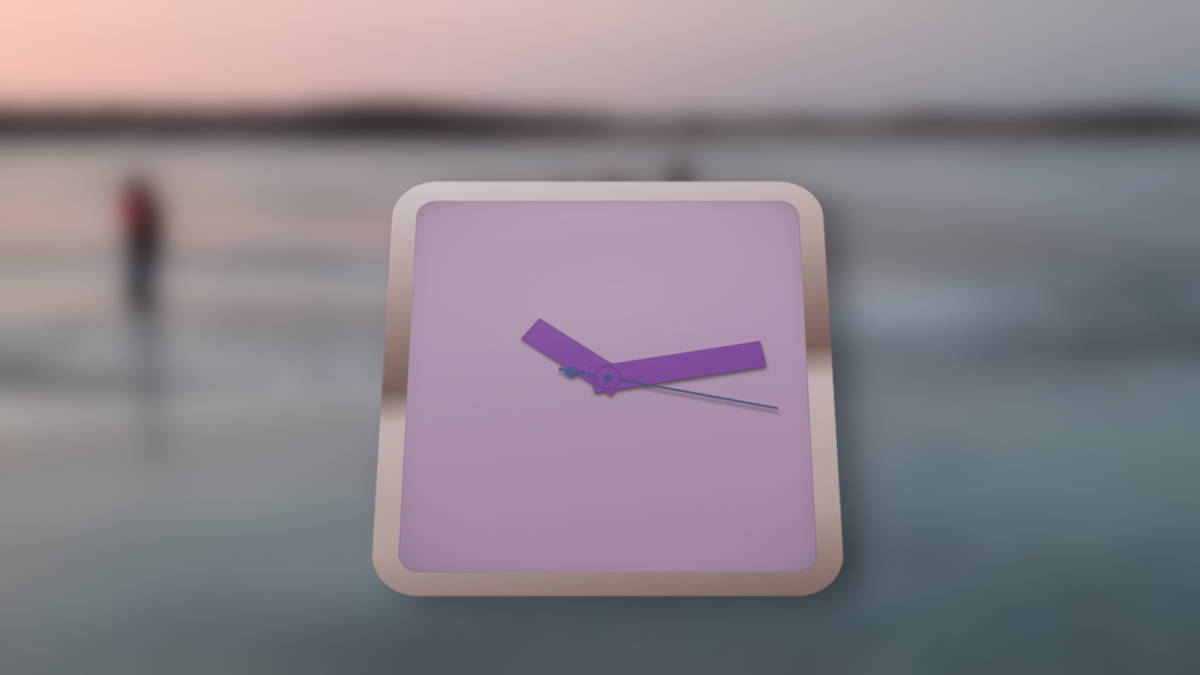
10:13:17
